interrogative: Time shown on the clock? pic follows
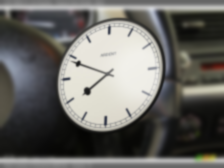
7:49
